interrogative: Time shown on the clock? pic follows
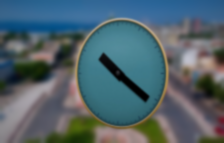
10:21
